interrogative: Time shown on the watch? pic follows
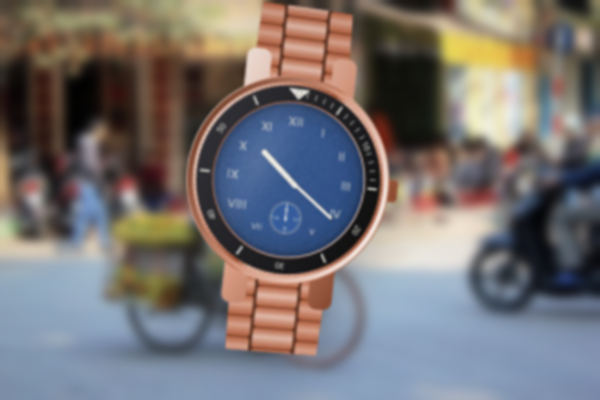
10:21
